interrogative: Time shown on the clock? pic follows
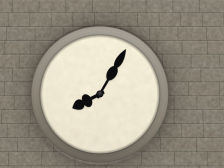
8:05
